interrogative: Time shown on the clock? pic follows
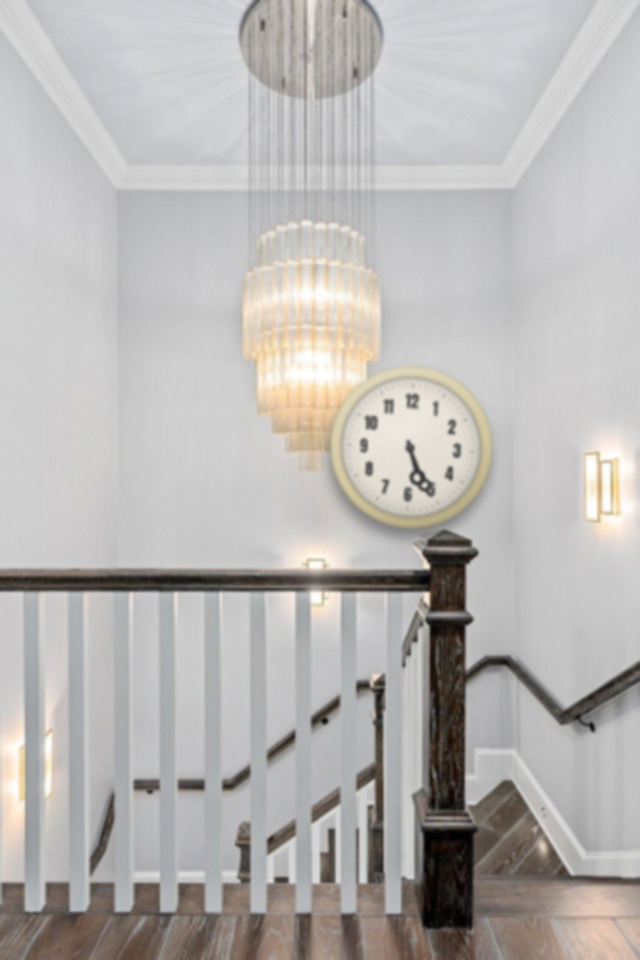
5:26
